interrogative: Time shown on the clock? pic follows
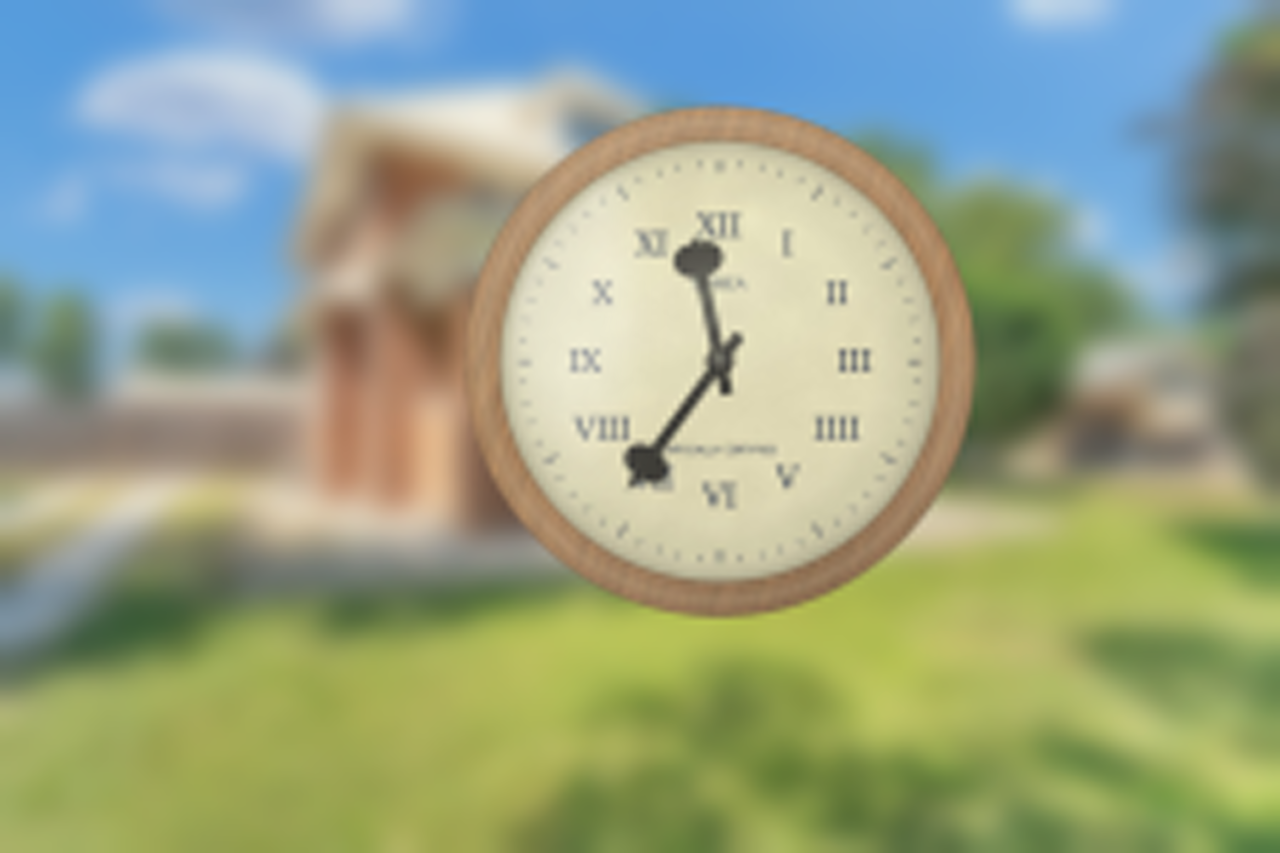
11:36
